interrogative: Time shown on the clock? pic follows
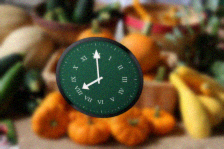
8:00
